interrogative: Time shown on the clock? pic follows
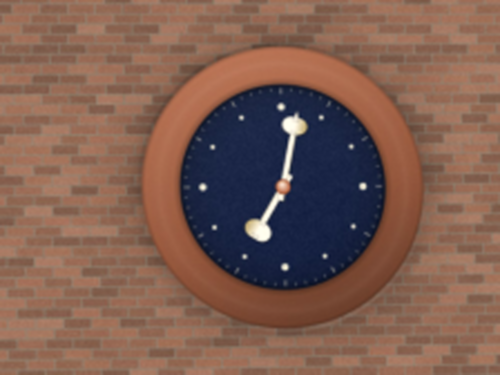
7:02
